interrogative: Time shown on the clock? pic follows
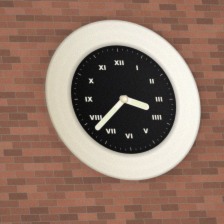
3:38
